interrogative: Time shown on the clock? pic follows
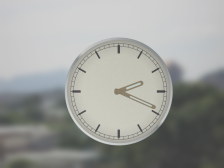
2:19
